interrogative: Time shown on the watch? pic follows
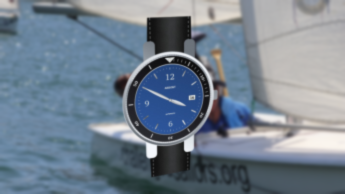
3:50
